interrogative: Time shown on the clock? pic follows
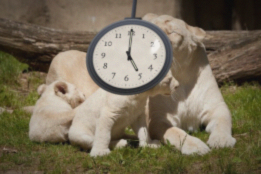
5:00
